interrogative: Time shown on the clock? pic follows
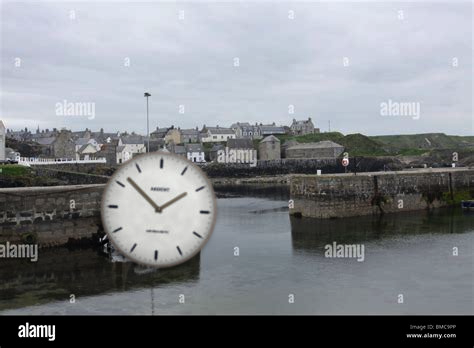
1:52
